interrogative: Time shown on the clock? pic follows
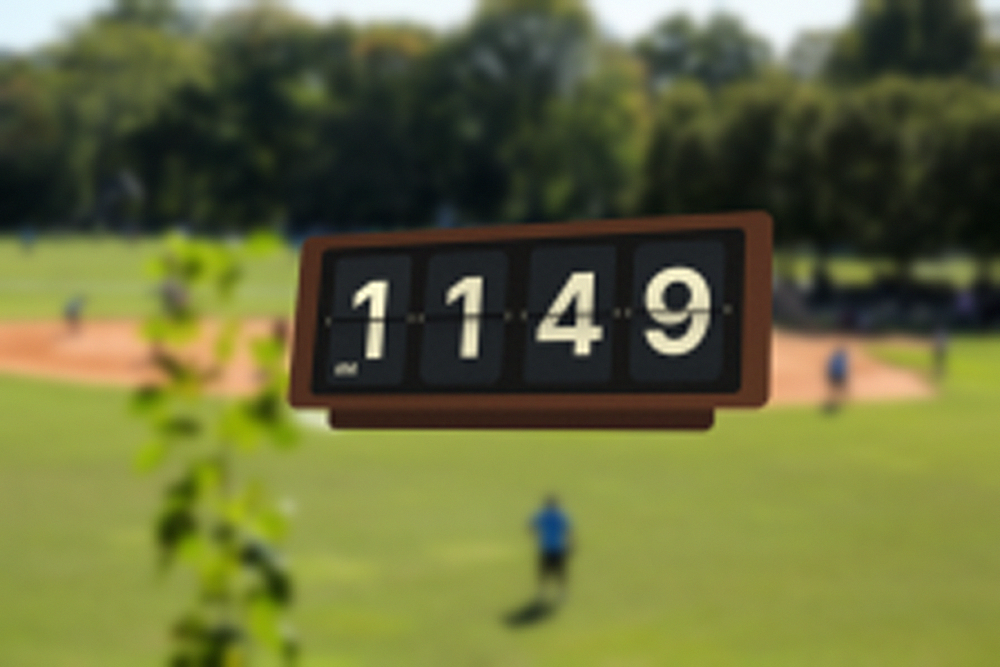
11:49
